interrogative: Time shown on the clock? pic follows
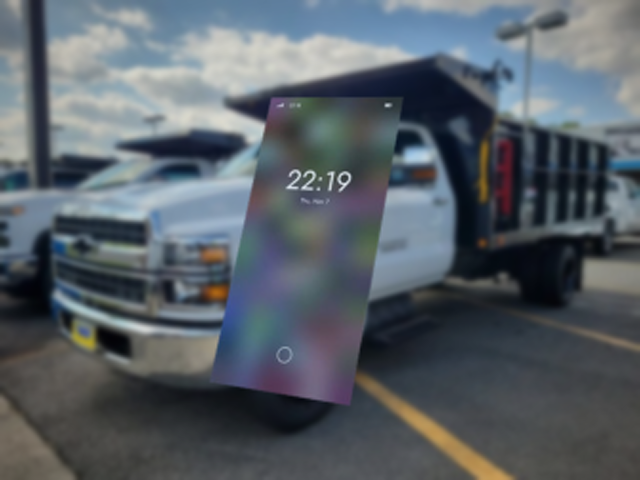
22:19
